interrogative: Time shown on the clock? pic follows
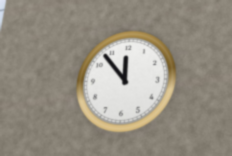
11:53
